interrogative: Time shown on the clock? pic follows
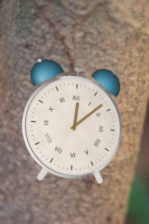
12:08
